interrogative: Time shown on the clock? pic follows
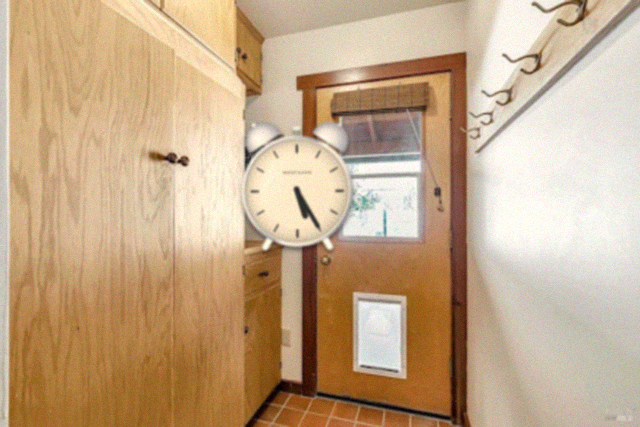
5:25
